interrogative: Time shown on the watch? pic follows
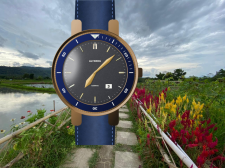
7:08
